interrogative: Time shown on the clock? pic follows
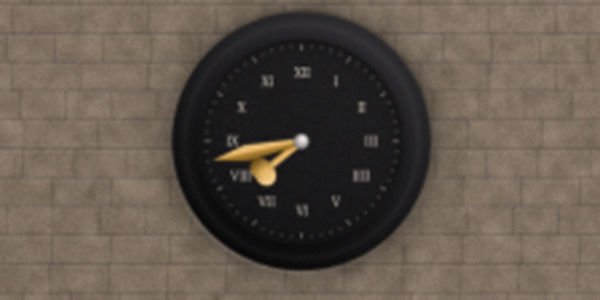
7:43
